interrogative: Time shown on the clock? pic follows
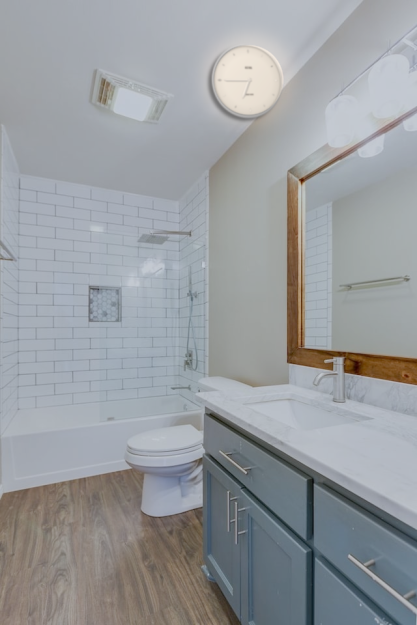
6:45
